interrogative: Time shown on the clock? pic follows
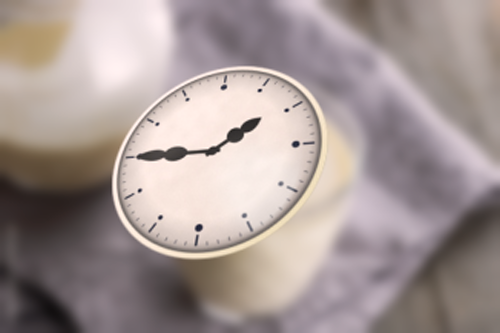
1:45
